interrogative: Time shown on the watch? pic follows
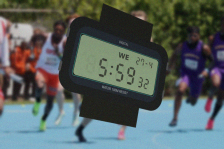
5:59:32
